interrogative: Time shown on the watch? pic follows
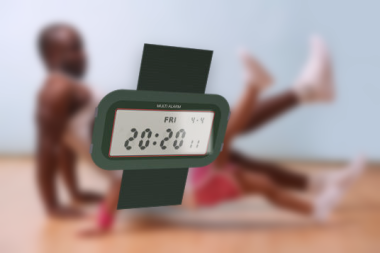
20:20:11
